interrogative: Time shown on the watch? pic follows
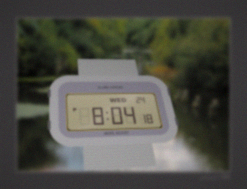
8:04
